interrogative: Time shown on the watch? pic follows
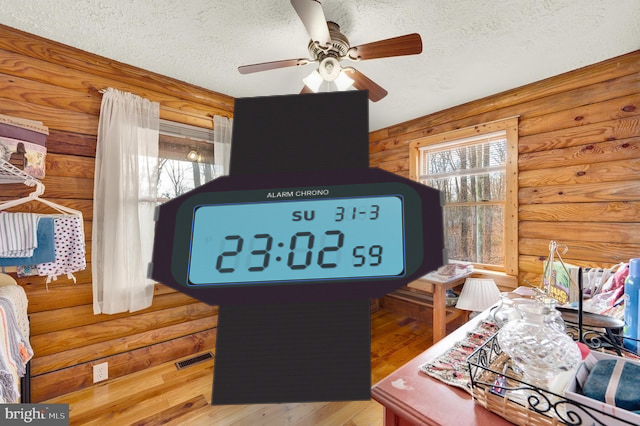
23:02:59
